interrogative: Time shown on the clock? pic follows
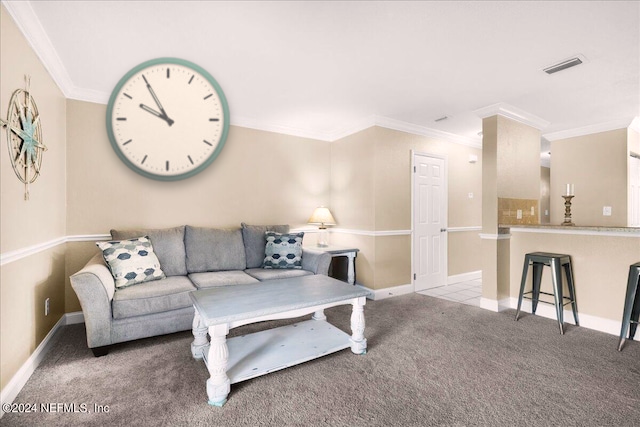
9:55
